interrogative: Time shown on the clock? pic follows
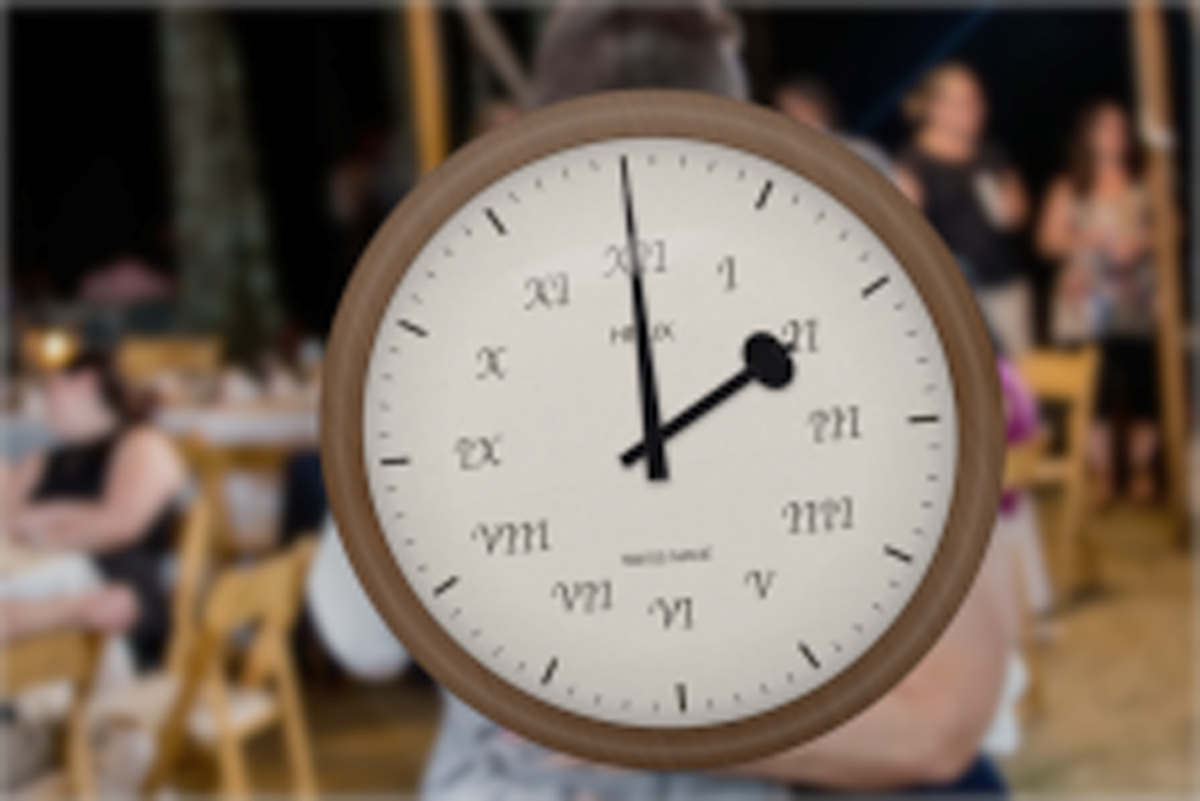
2:00
